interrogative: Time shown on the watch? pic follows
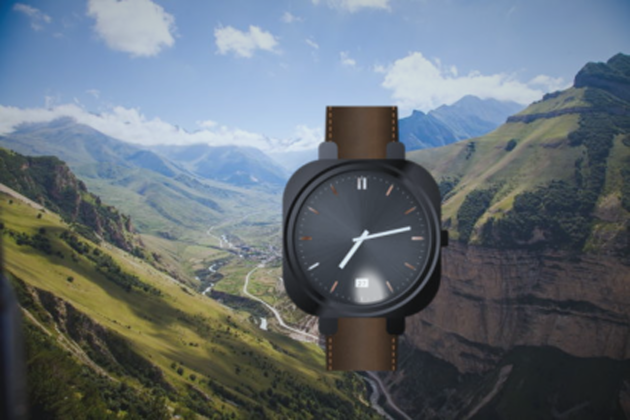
7:13
